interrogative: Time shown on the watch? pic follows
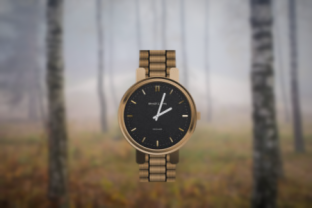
2:03
